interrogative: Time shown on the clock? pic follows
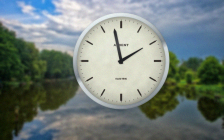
1:58
